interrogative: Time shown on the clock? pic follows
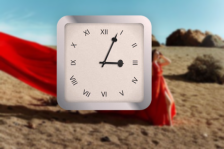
3:04
